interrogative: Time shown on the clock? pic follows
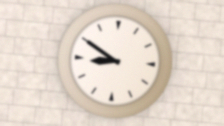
8:50
